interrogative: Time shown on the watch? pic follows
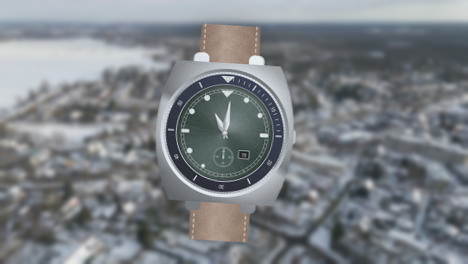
11:01
